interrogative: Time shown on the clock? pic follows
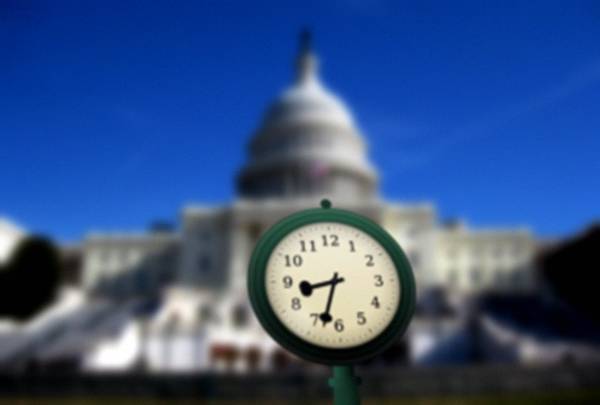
8:33
